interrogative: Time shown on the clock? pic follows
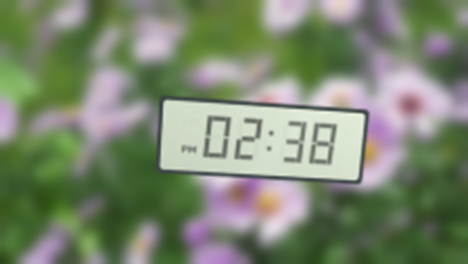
2:38
